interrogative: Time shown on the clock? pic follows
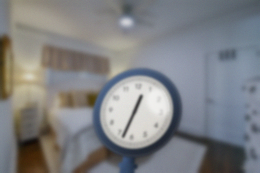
12:33
